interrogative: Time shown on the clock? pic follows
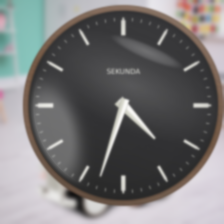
4:33
